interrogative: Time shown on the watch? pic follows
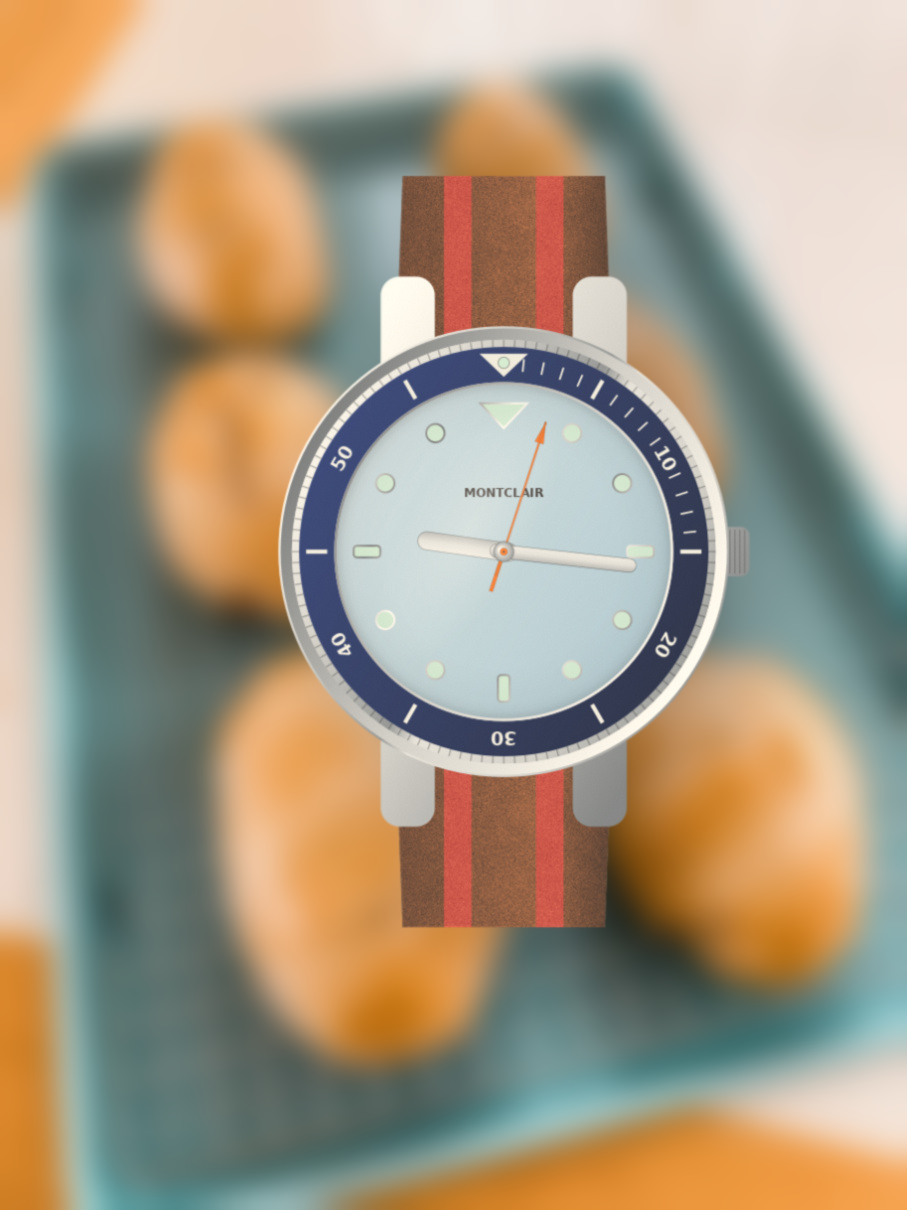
9:16:03
